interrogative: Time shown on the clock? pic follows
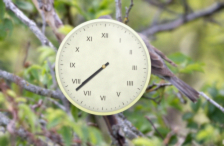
7:38
